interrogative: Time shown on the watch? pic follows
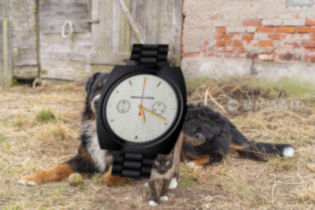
5:19
